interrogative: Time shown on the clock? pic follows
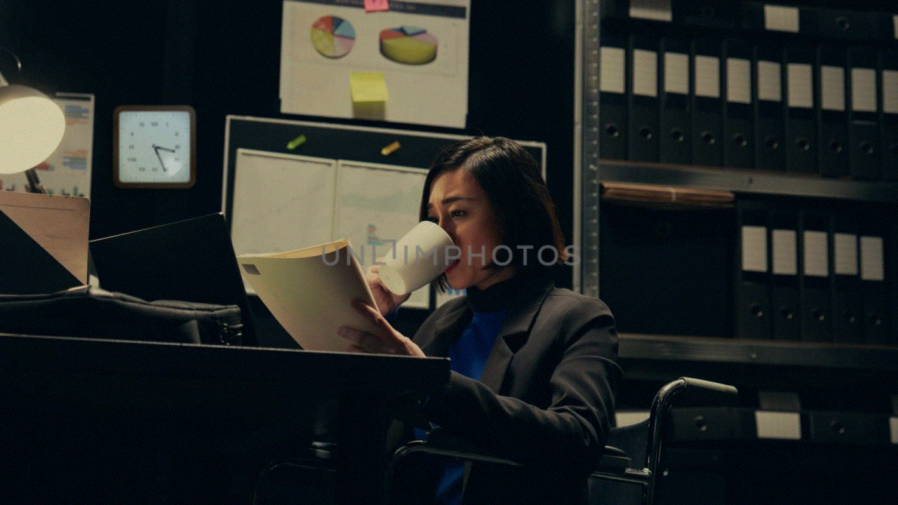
3:26
